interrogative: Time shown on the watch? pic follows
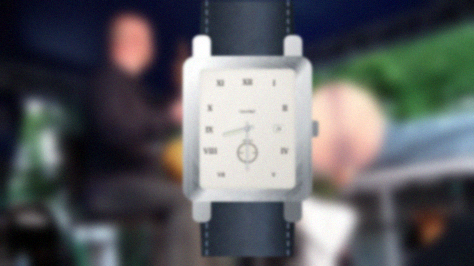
8:30
